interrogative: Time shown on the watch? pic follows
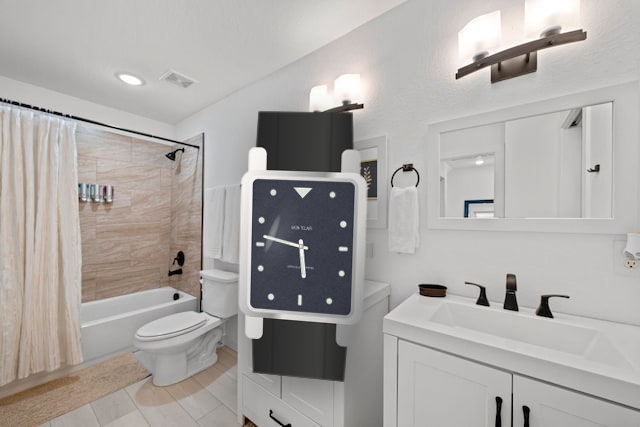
5:47
